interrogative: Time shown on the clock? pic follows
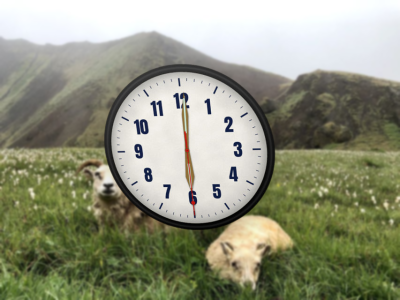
6:00:30
